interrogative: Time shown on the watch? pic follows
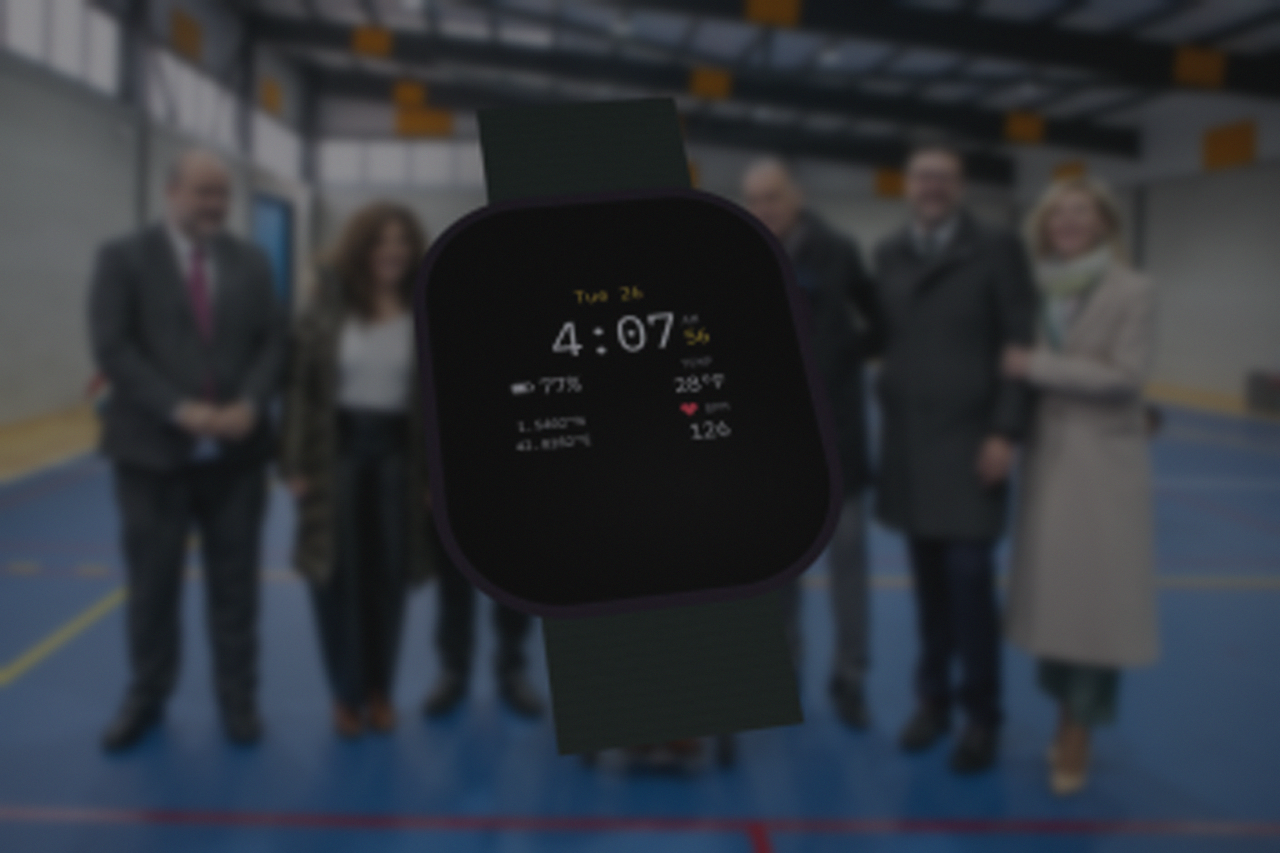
4:07
